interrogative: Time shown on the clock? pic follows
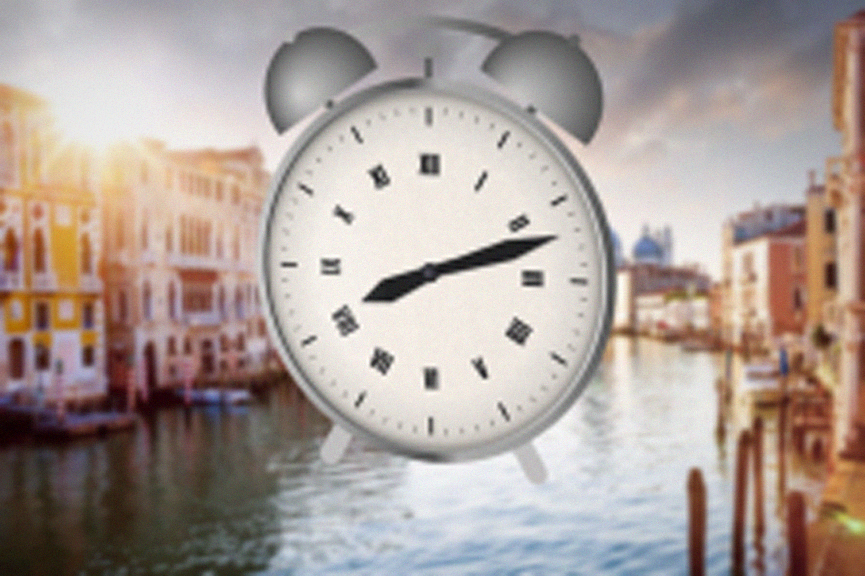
8:12
